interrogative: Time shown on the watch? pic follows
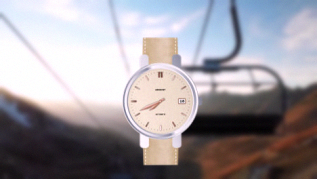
7:41
